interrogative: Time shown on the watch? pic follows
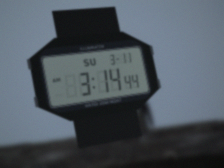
3:14:44
